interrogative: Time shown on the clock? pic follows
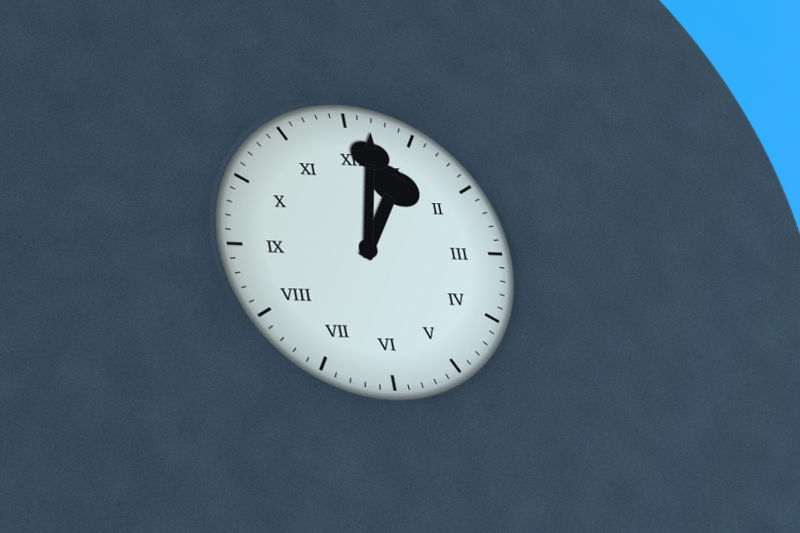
1:02
